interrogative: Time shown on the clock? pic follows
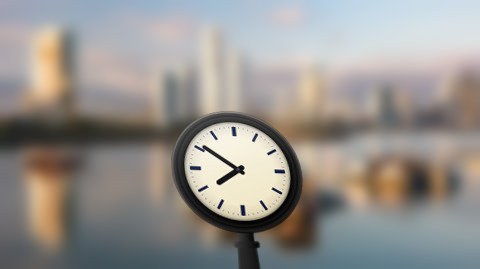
7:51
